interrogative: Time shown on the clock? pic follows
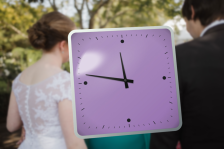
11:47
